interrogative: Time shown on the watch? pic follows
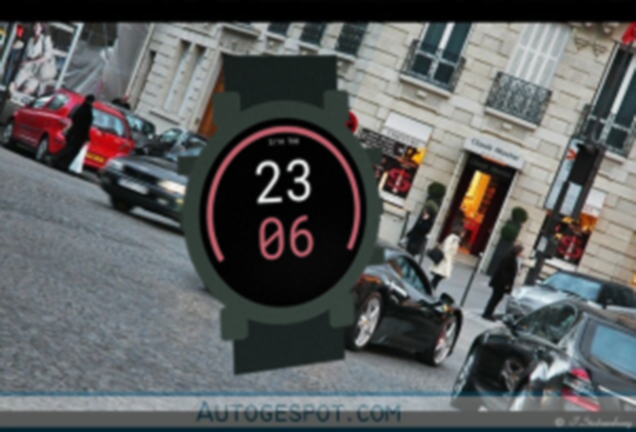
23:06
